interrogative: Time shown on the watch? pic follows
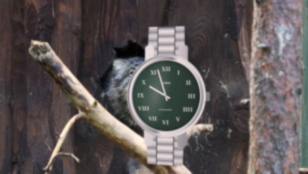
9:57
